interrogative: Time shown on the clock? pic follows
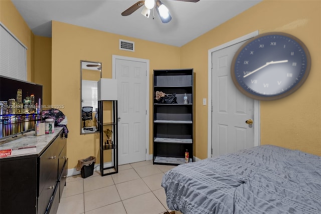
2:39
